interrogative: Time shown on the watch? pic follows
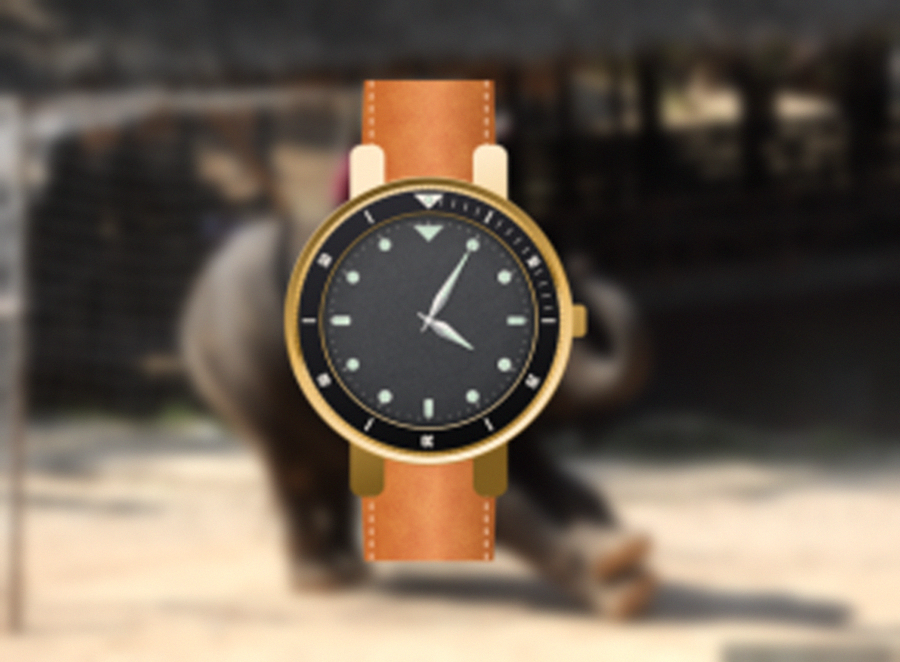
4:05
